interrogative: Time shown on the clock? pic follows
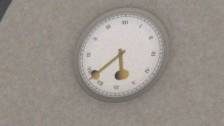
5:38
